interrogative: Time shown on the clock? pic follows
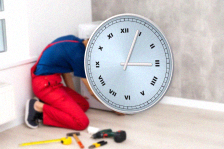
3:04
